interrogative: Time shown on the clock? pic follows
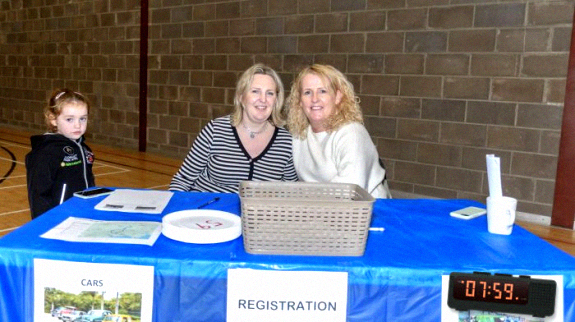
7:59
